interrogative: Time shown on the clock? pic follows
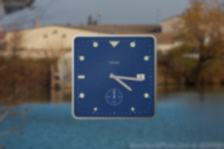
4:16
